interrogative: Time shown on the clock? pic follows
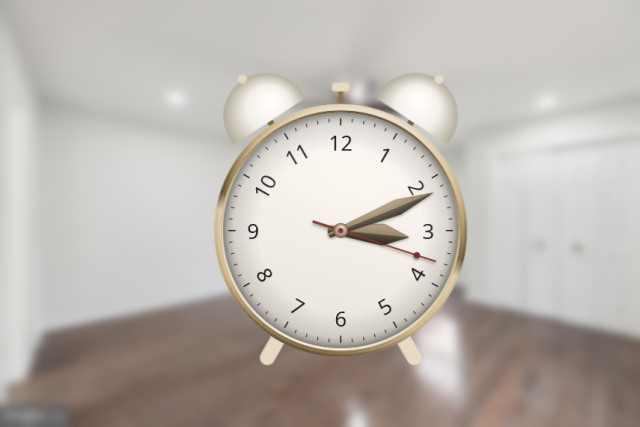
3:11:18
